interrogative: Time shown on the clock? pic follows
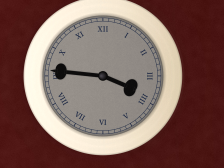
3:46
